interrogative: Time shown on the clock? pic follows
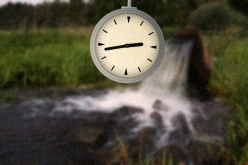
2:43
